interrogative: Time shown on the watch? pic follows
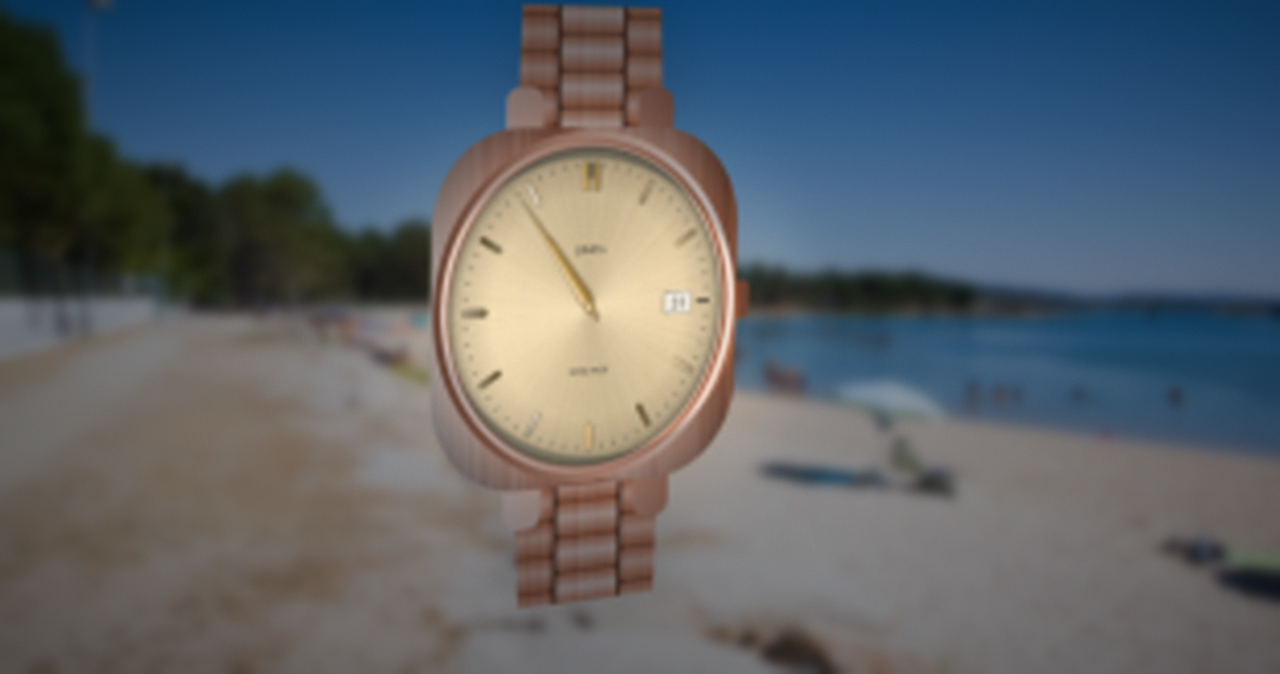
10:54
